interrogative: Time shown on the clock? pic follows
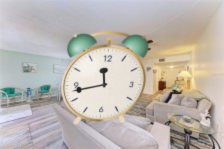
11:43
